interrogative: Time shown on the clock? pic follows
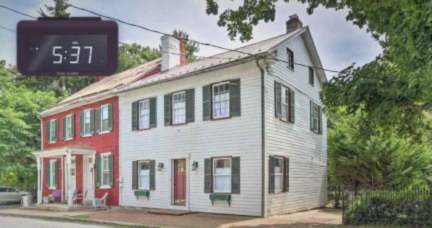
5:37
